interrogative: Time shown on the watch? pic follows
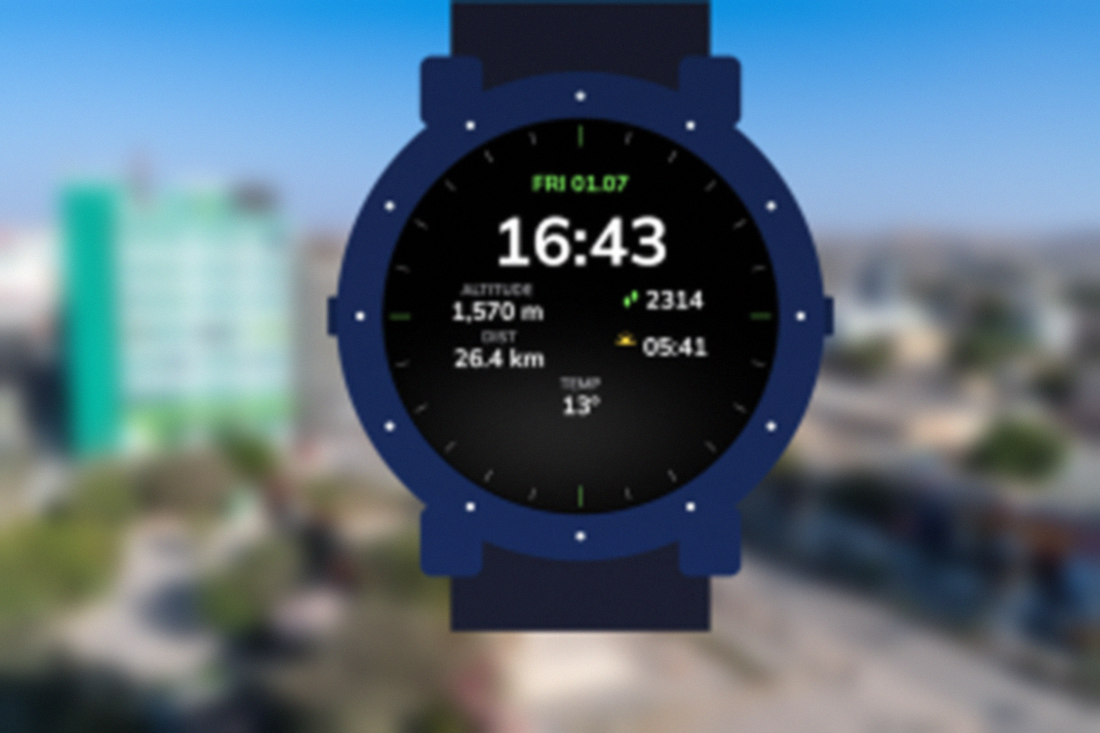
16:43
